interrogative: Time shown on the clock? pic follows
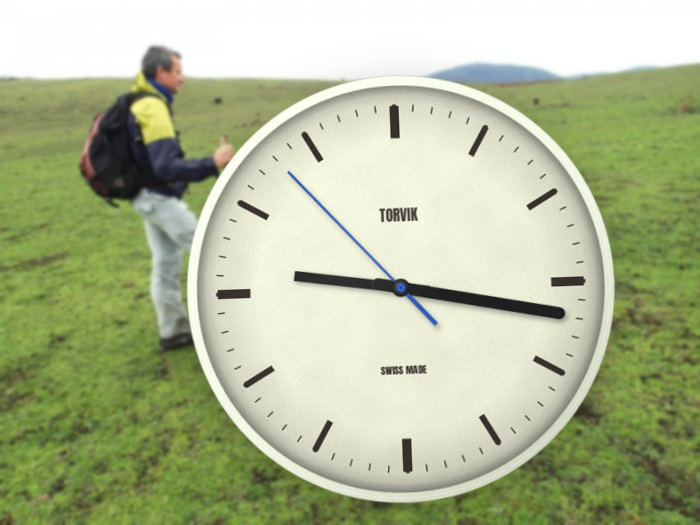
9:16:53
